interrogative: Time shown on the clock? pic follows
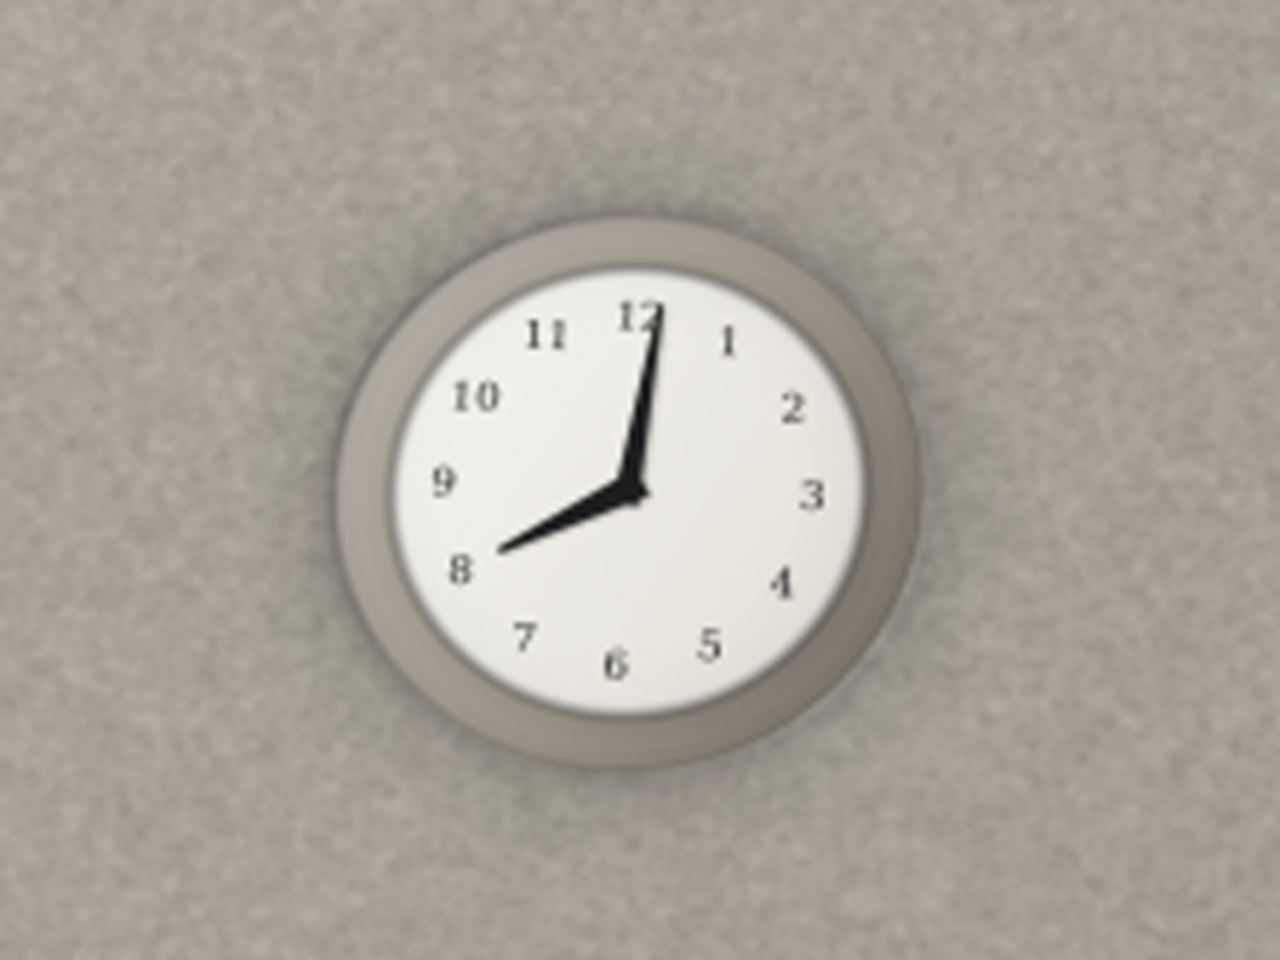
8:01
